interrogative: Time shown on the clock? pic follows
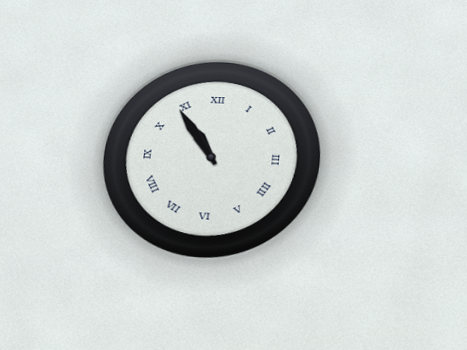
10:54
